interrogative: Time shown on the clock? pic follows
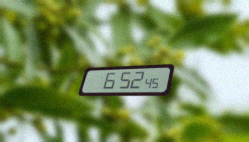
6:52:45
